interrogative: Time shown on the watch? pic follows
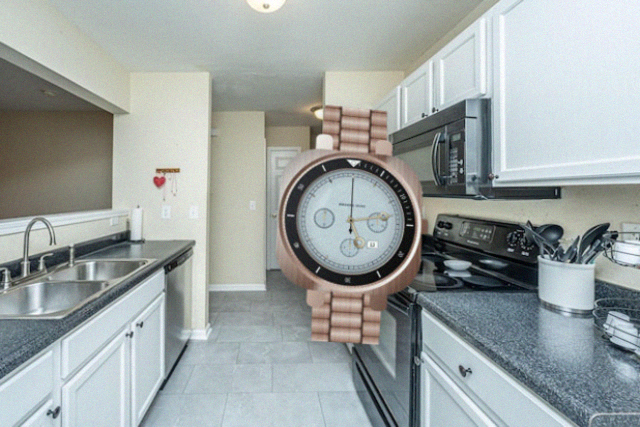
5:13
